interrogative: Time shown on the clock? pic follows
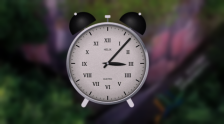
3:07
